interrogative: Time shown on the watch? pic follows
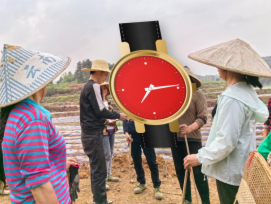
7:14
